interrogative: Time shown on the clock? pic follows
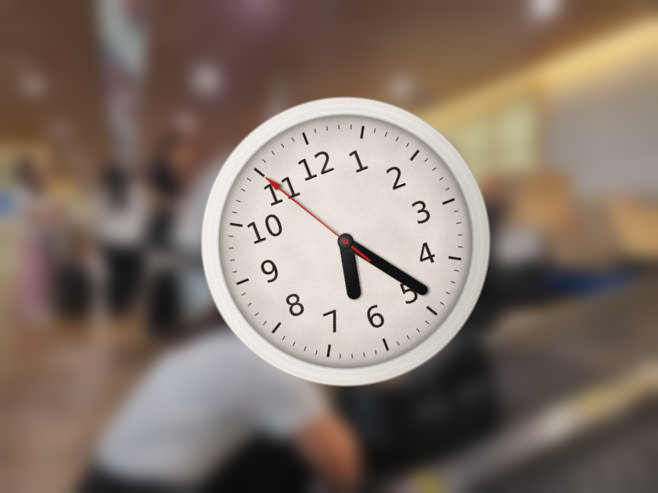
6:23:55
